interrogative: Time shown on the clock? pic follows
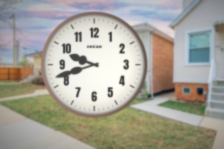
9:42
